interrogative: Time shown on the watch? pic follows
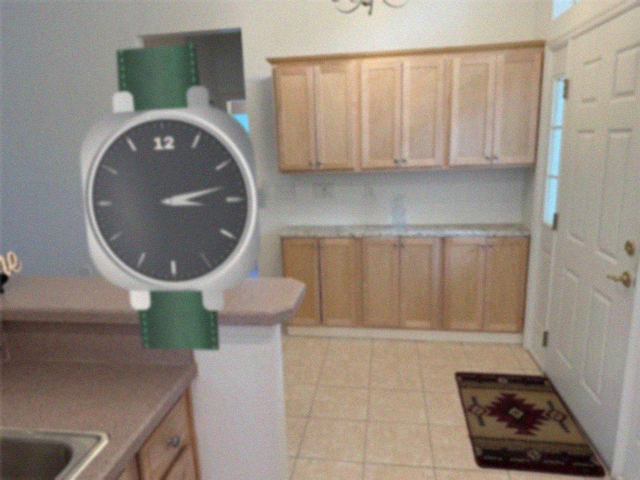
3:13
